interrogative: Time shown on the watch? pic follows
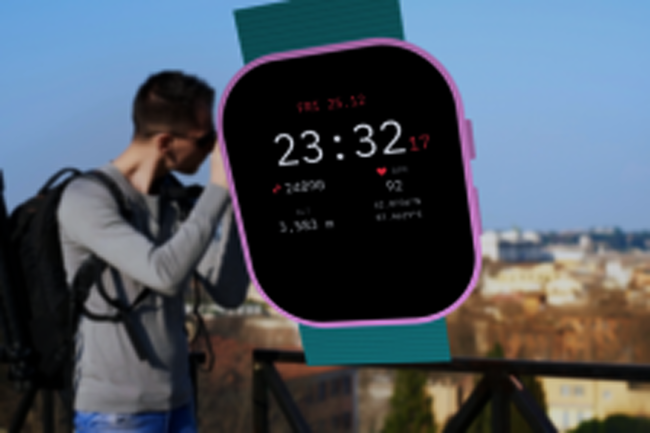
23:32
